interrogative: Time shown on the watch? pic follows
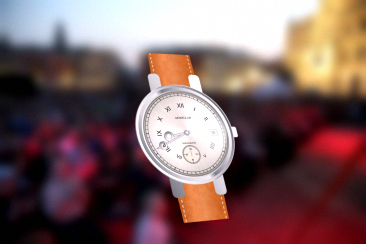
8:41
